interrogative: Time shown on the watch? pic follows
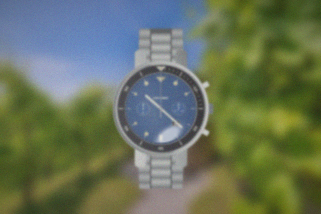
10:22
